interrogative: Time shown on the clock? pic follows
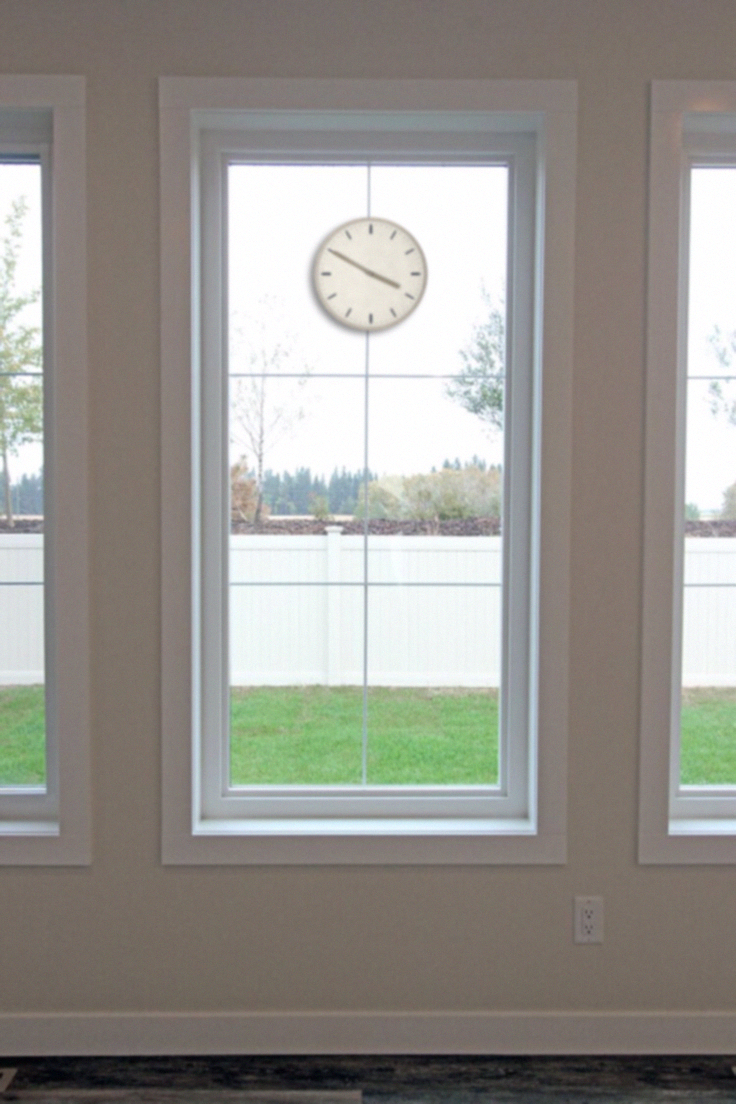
3:50
